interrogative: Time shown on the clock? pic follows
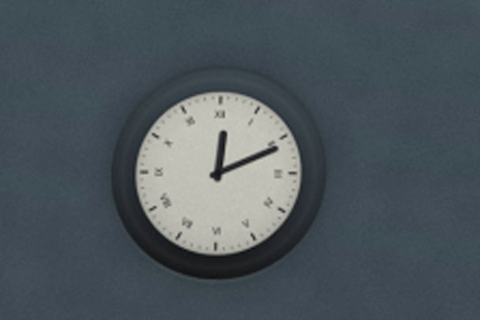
12:11
